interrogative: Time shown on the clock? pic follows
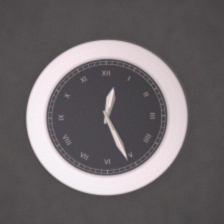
12:26
